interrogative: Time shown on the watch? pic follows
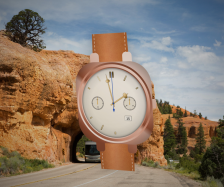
1:58
